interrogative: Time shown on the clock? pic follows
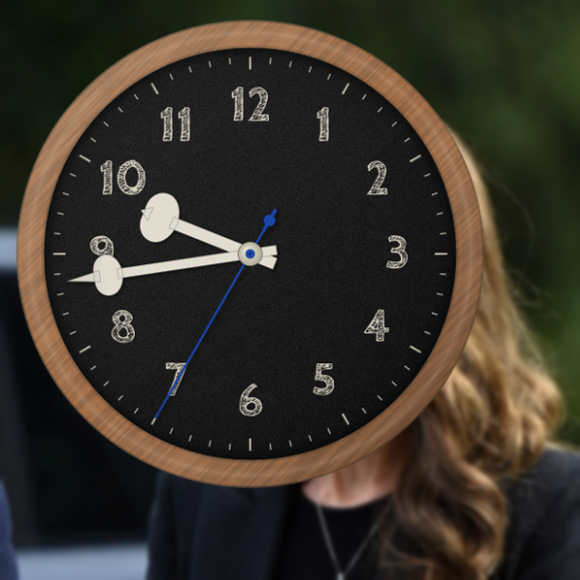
9:43:35
